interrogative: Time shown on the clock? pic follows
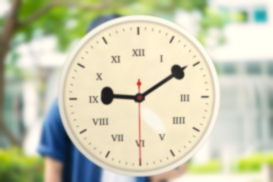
9:09:30
